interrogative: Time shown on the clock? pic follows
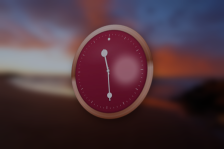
11:29
